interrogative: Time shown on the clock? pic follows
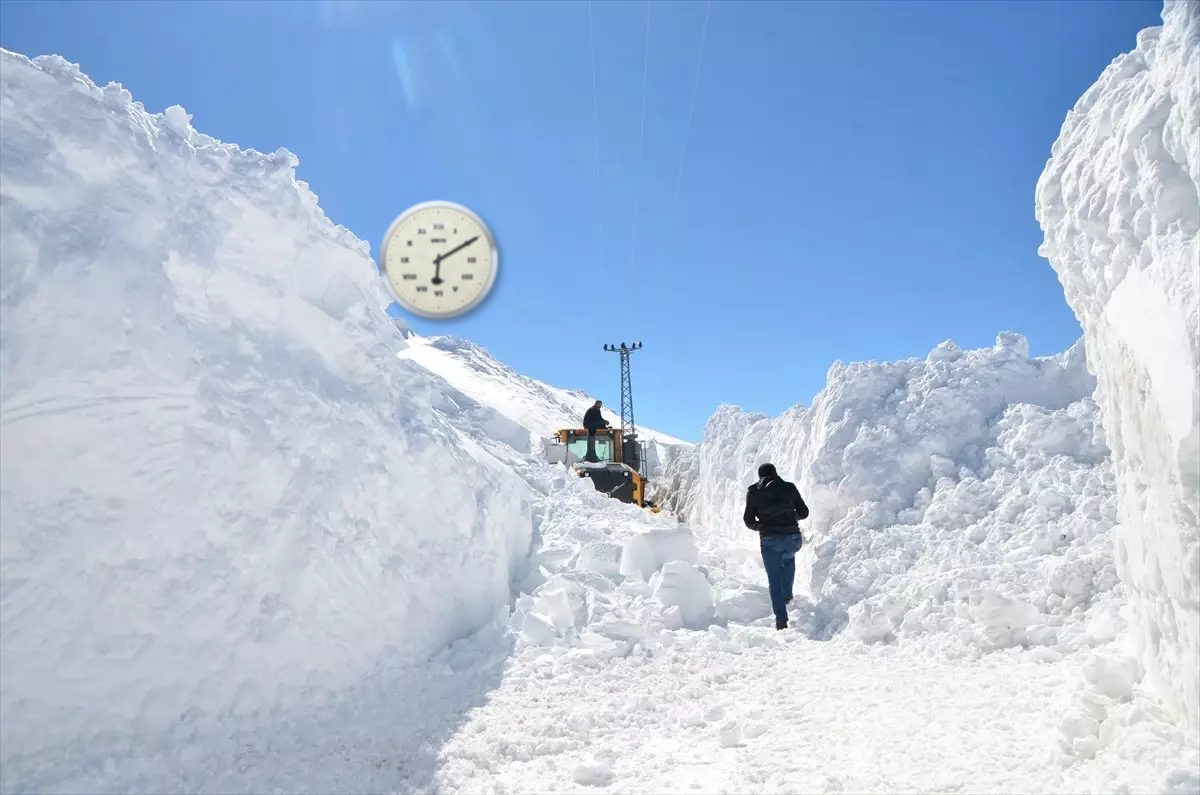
6:10
